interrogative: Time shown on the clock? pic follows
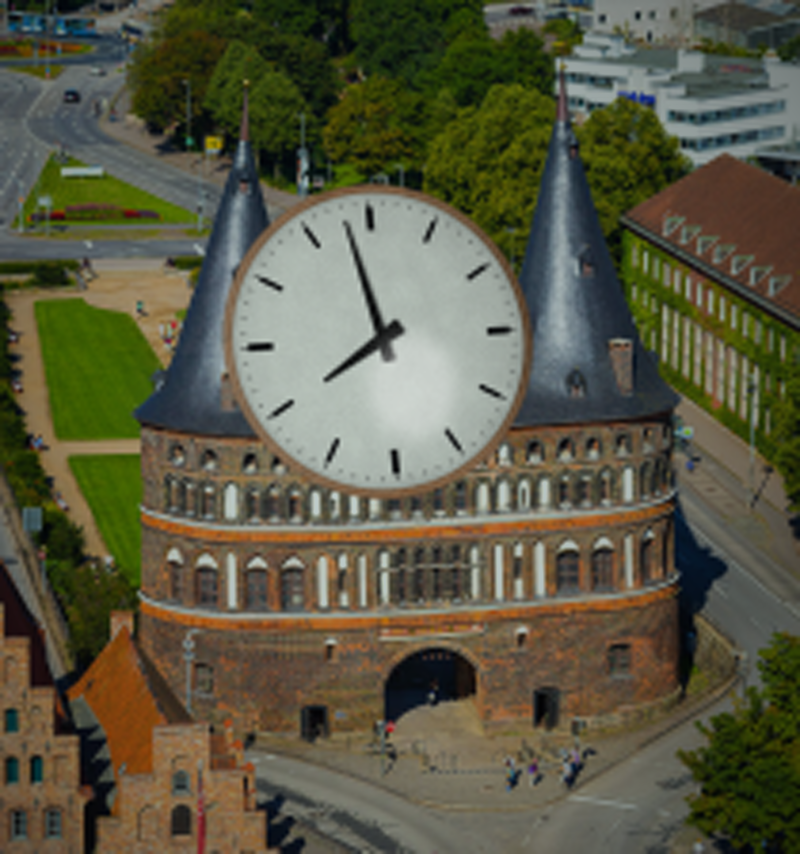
7:58
